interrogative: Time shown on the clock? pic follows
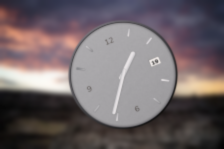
1:36
